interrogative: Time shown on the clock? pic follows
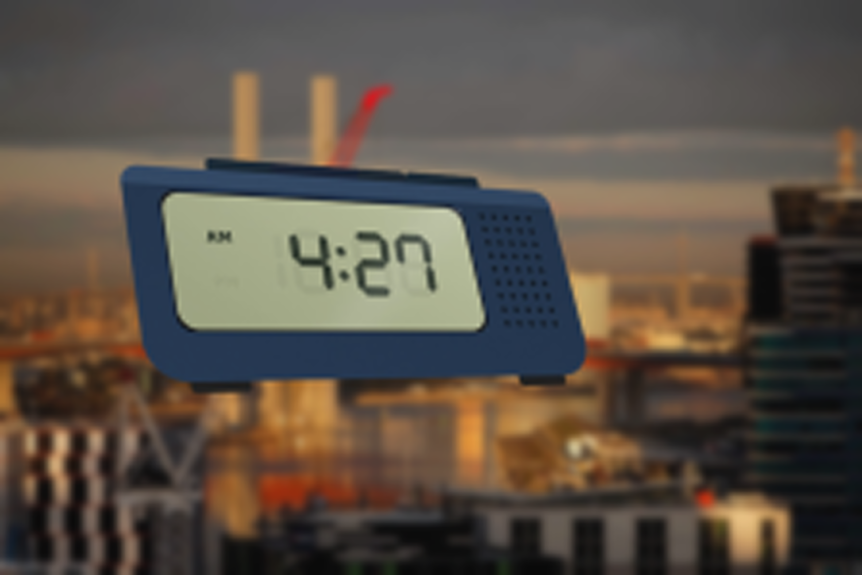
4:27
